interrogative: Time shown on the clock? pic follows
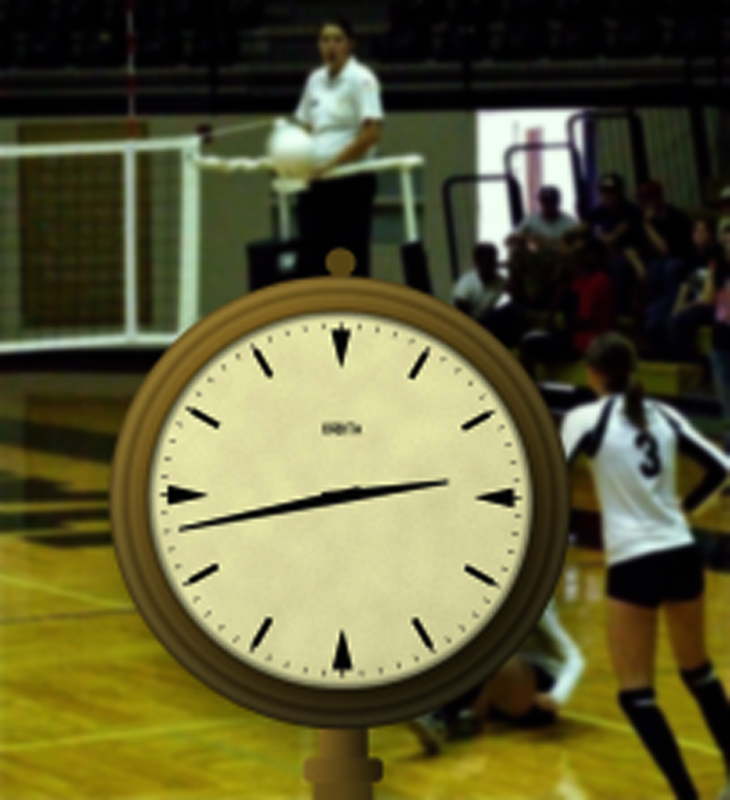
2:43
